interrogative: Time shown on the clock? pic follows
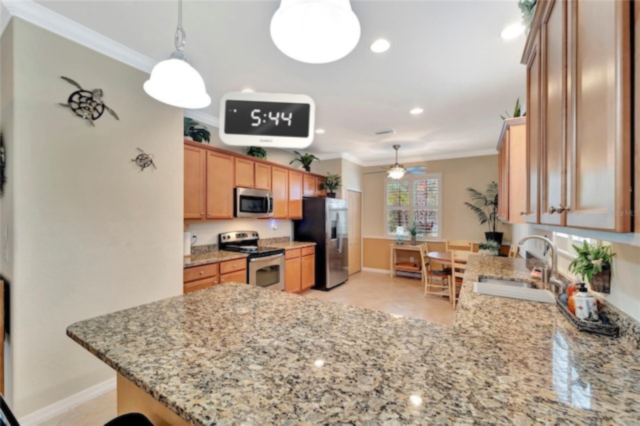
5:44
